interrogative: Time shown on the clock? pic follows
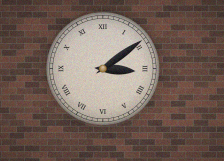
3:09
